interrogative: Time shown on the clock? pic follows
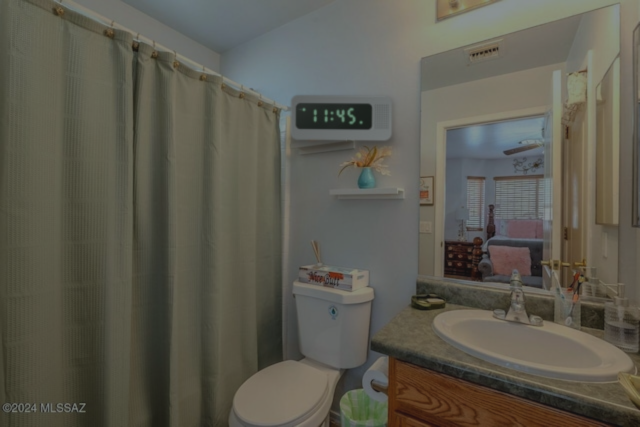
11:45
